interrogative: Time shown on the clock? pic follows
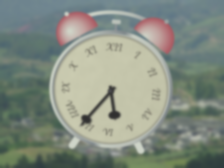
5:36
